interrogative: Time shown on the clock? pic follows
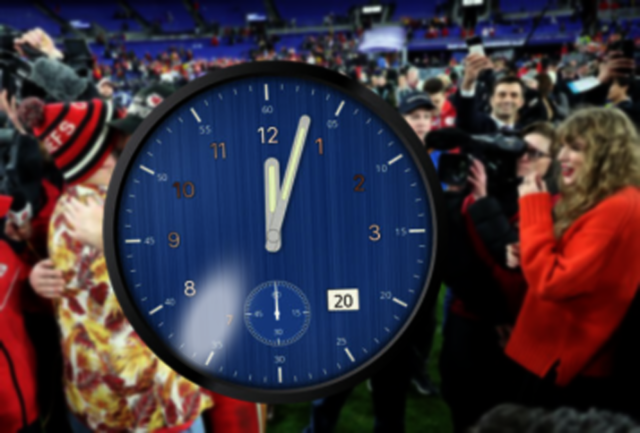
12:03
